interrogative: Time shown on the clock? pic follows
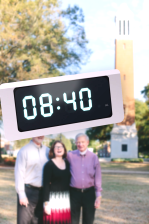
8:40
